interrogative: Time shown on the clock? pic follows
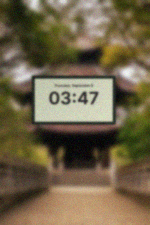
3:47
